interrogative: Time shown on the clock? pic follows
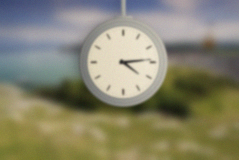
4:14
